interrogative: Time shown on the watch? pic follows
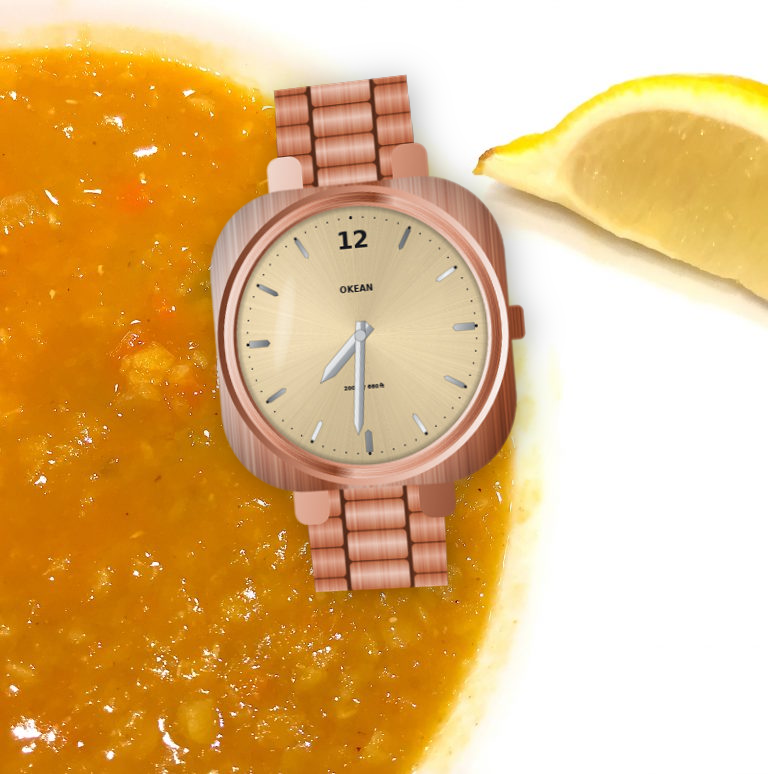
7:31
